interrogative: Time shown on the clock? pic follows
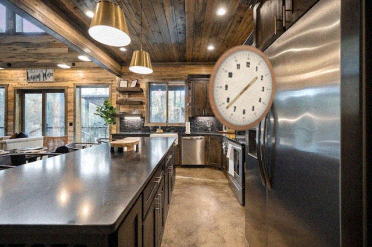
1:38
